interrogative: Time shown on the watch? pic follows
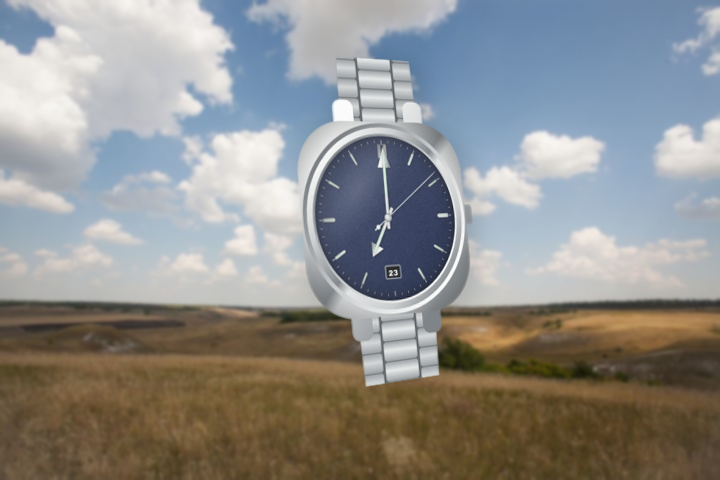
7:00:09
